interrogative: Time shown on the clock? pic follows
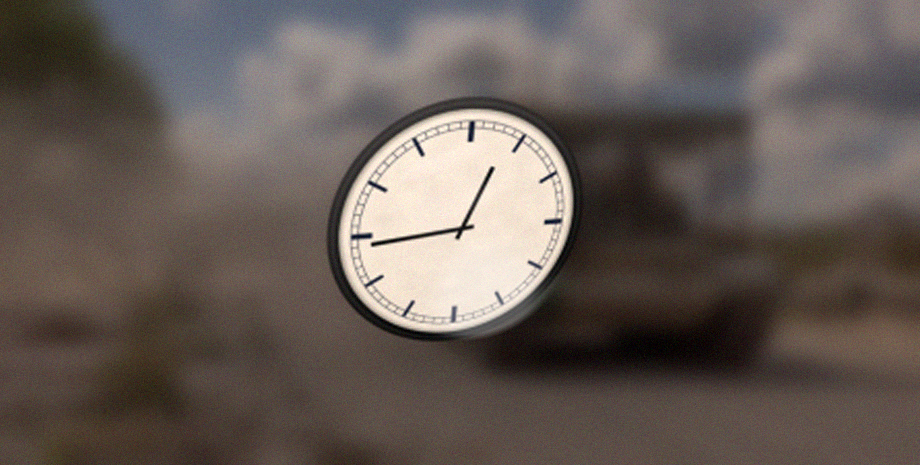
12:44
